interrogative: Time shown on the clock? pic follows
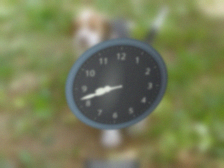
8:42
